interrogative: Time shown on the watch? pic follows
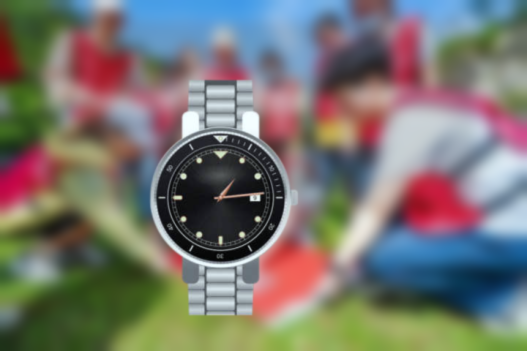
1:14
